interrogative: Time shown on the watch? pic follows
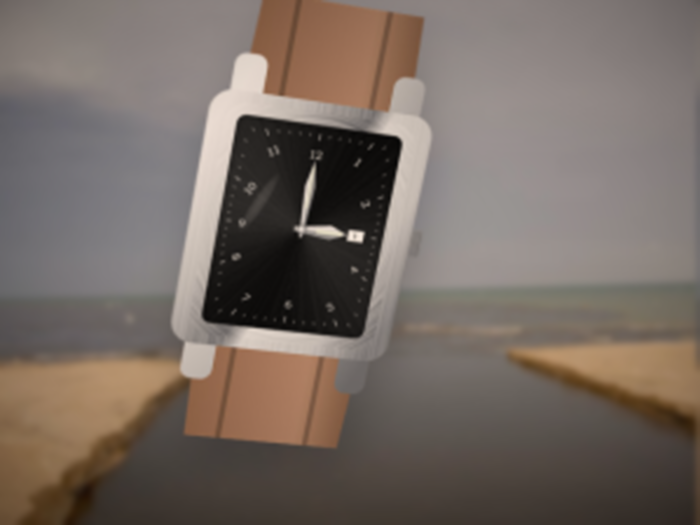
3:00
